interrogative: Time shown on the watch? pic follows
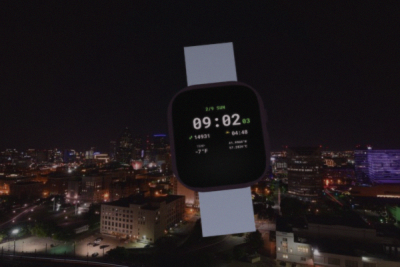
9:02
